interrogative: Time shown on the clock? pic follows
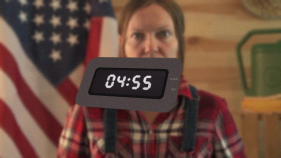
4:55
